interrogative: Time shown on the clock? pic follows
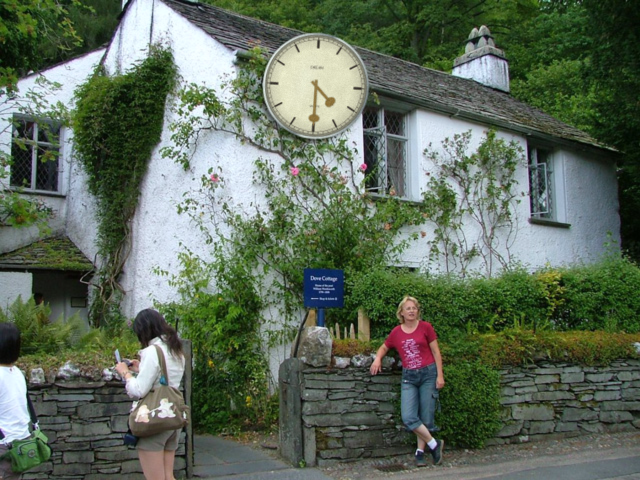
4:30
